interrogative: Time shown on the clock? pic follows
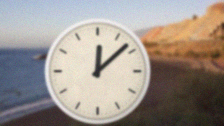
12:08
